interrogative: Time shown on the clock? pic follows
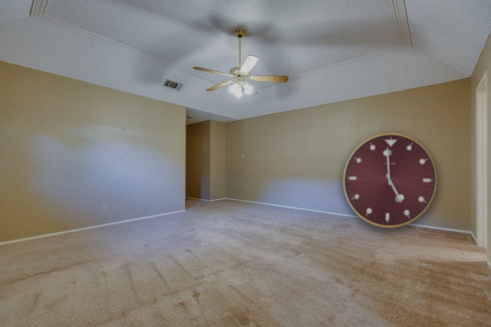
4:59
